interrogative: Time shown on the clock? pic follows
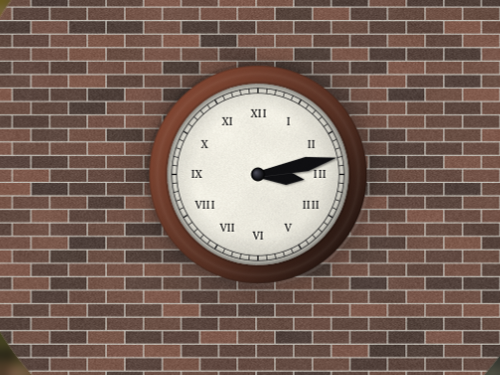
3:13
